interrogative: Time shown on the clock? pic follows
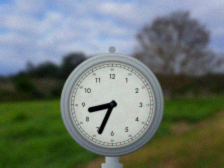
8:34
